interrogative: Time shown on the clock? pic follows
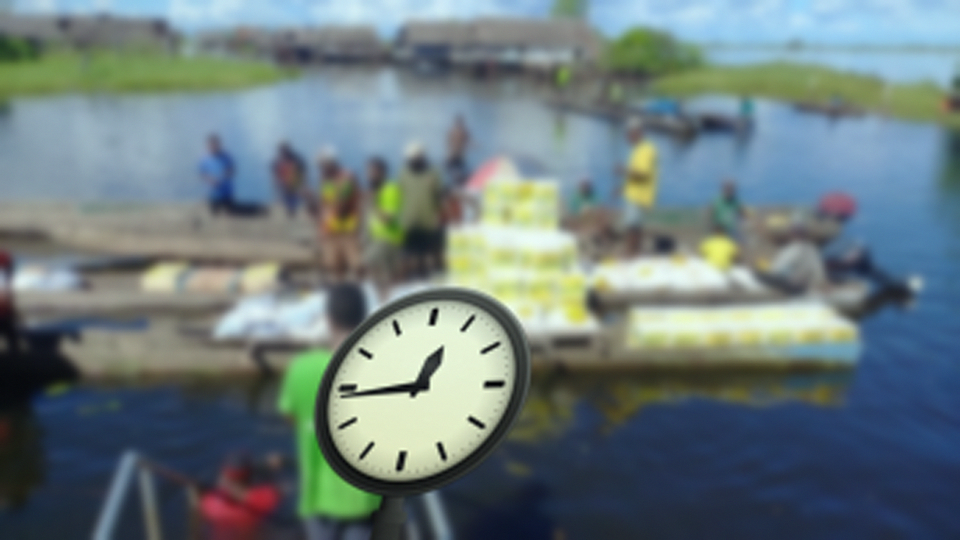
12:44
